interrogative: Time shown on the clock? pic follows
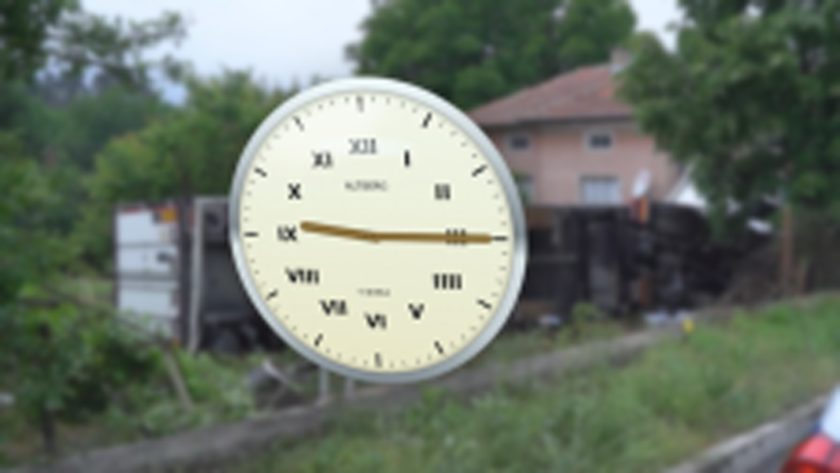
9:15
